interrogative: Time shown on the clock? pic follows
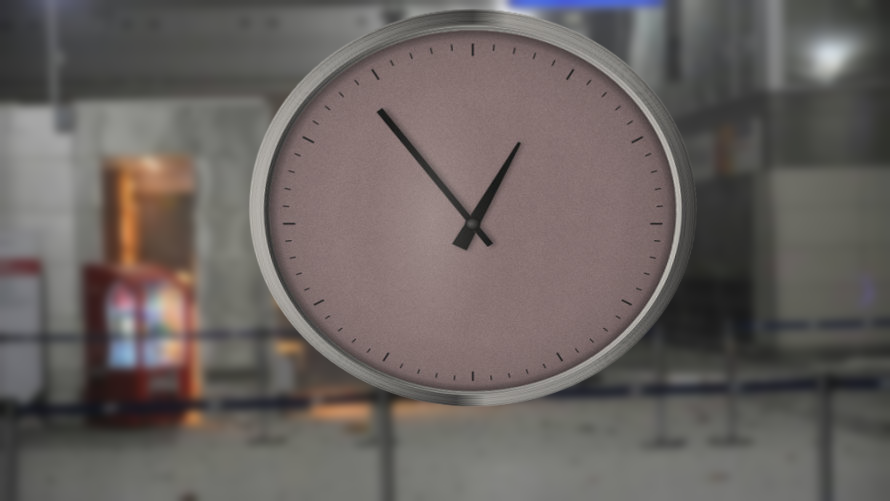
12:54
